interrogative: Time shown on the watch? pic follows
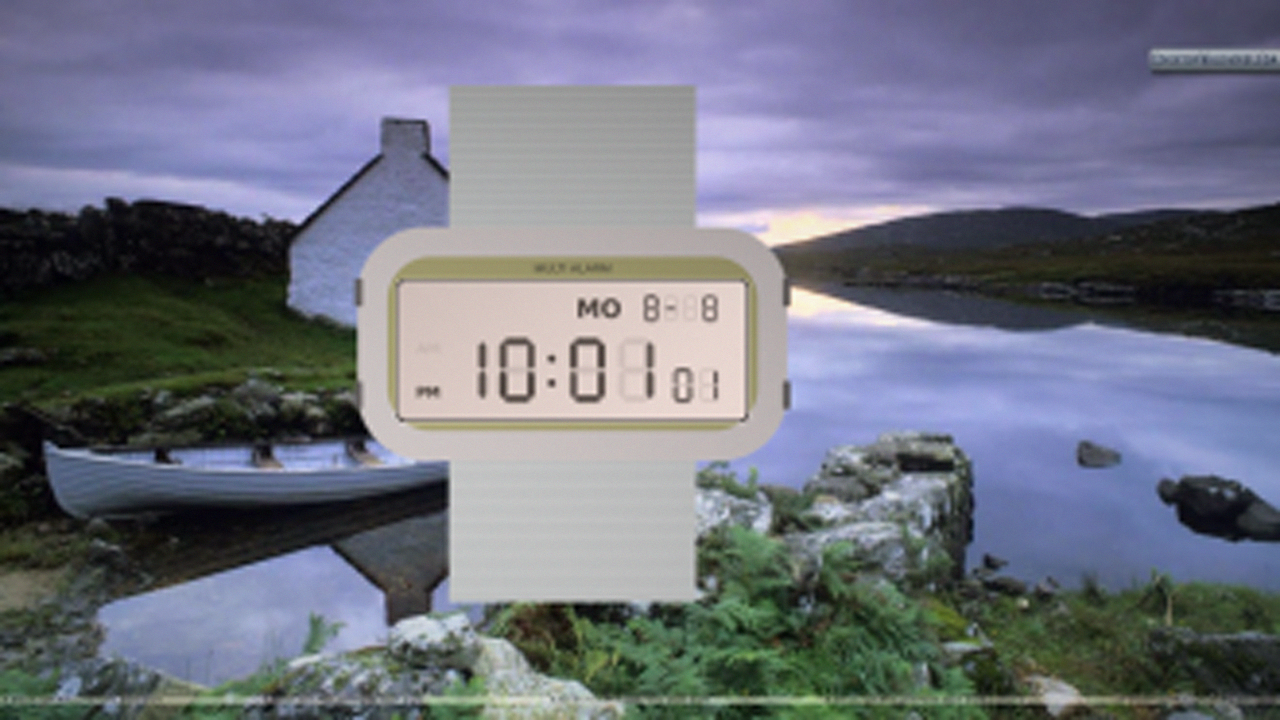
10:01:01
